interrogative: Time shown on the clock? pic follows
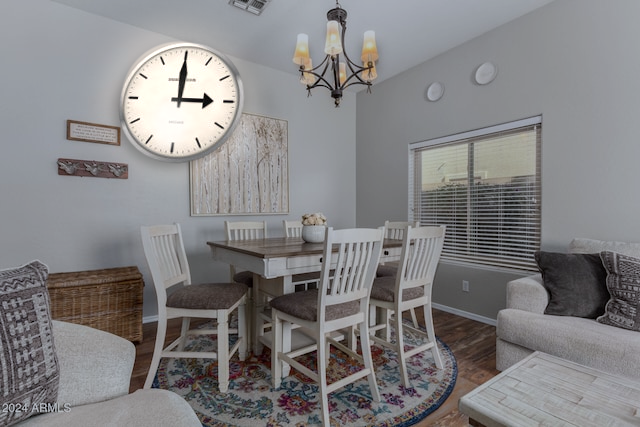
3:00
